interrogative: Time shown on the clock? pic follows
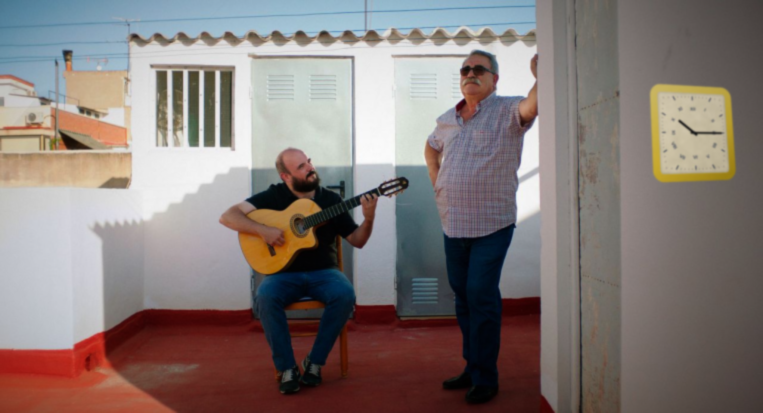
10:15
